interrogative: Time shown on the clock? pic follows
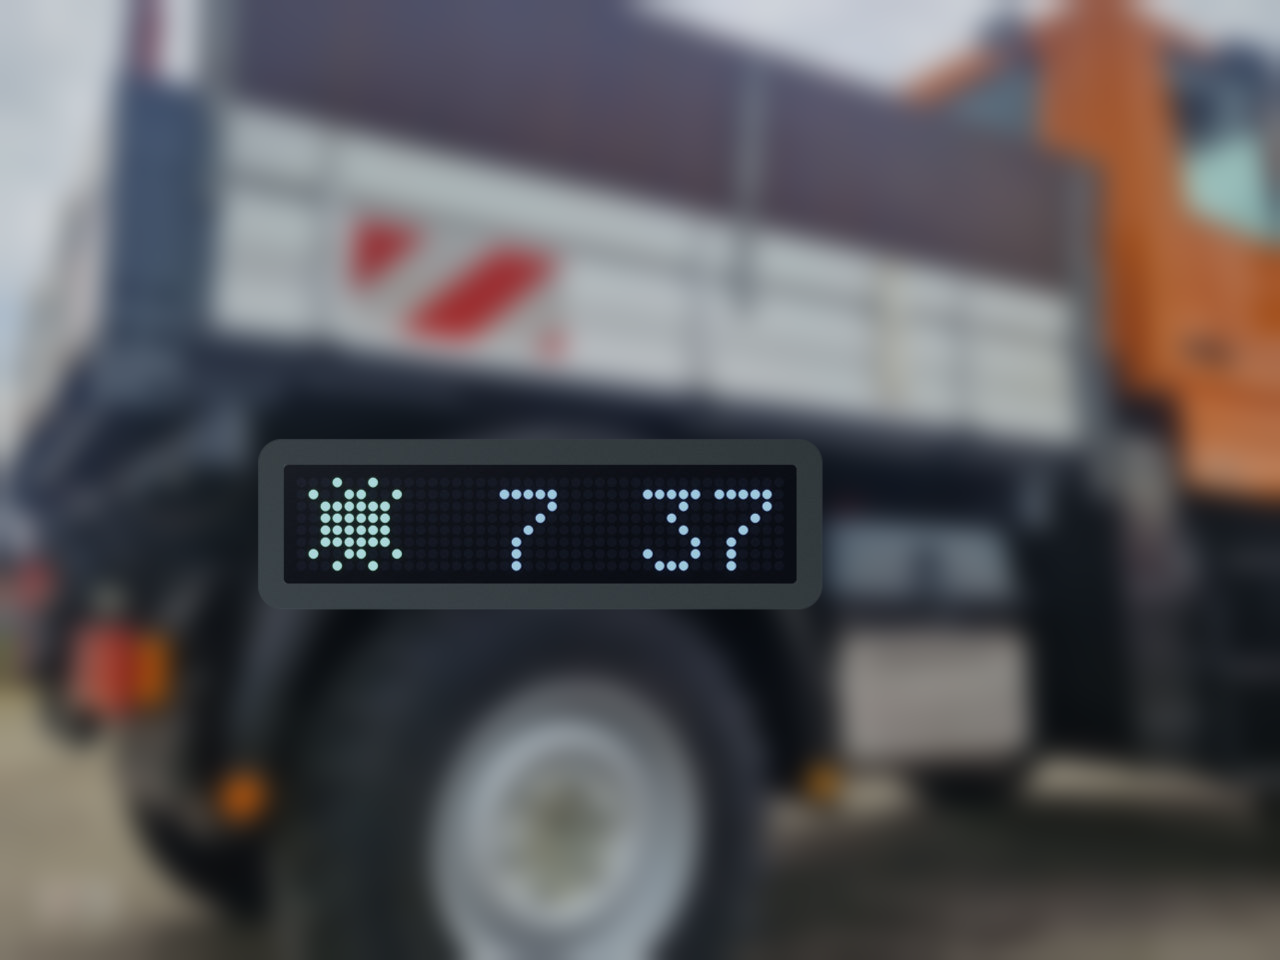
7:37
